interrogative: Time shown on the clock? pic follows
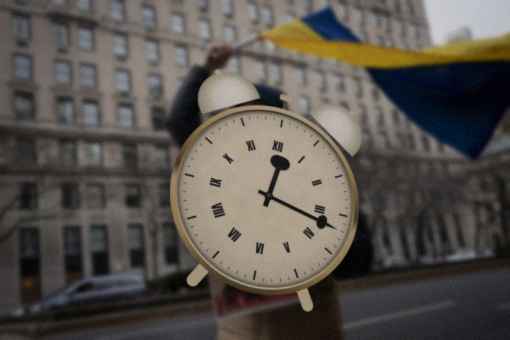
12:17
